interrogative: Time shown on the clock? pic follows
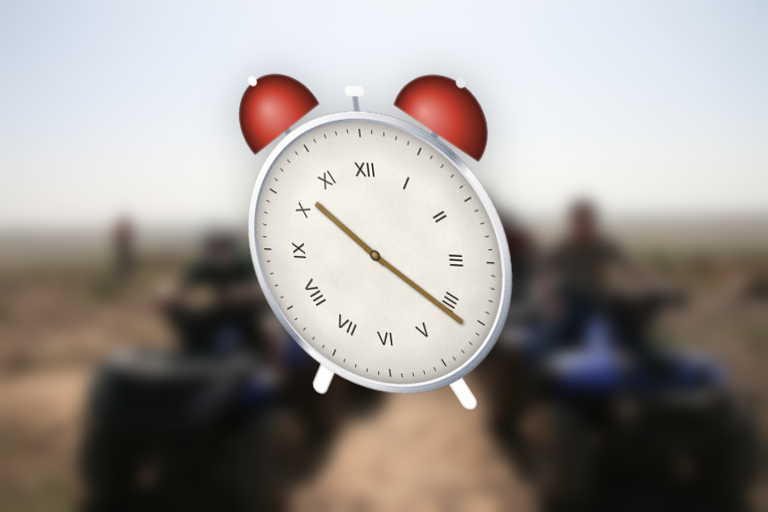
10:21
